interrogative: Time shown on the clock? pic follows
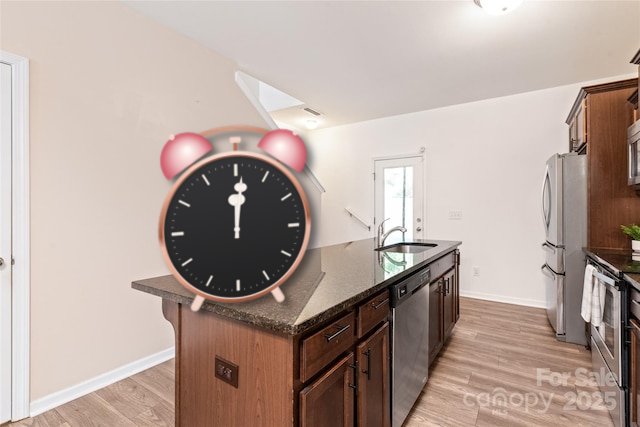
12:01
